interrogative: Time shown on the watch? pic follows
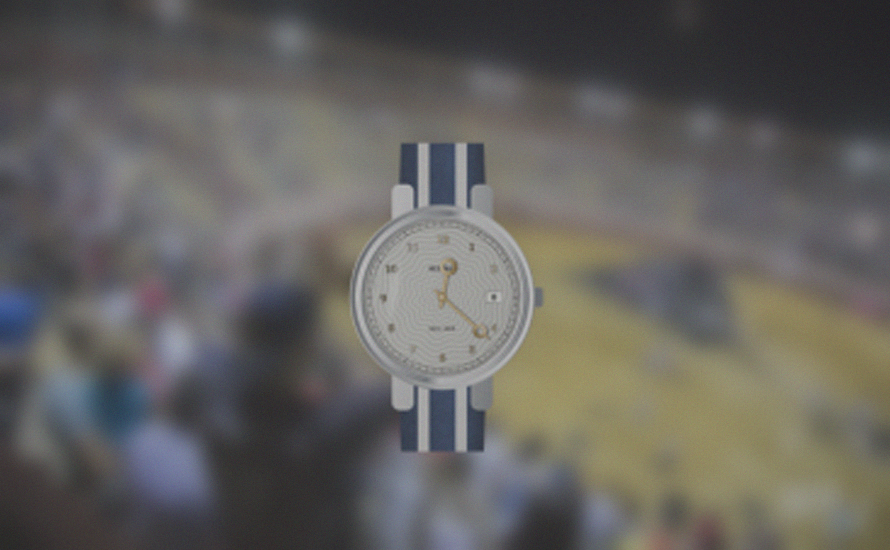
12:22
